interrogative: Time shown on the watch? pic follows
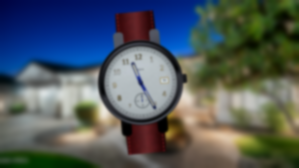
11:26
